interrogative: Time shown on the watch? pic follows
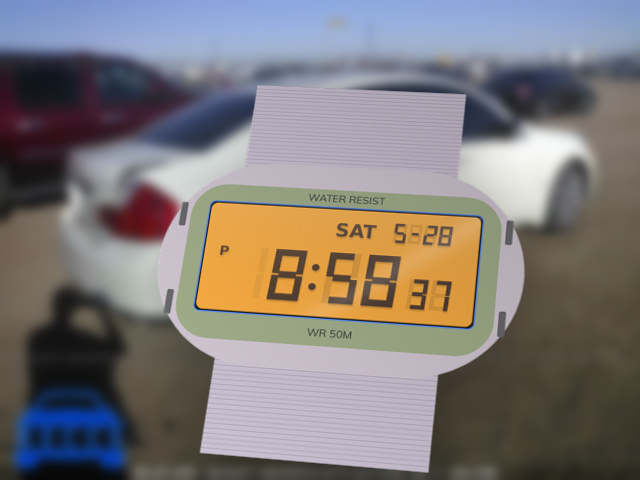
8:58:37
